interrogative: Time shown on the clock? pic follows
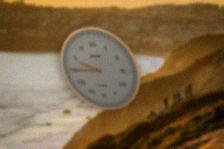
9:45
